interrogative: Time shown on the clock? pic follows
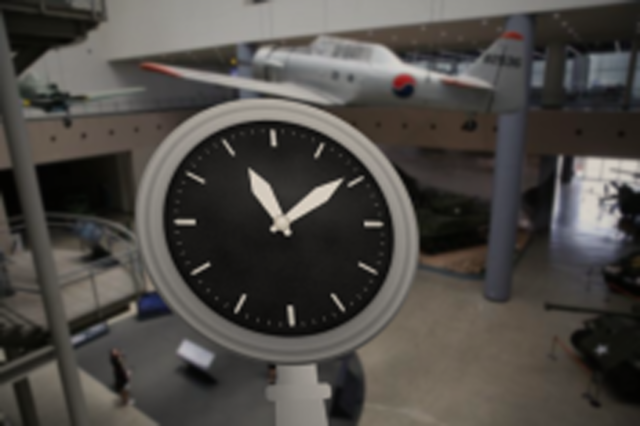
11:09
